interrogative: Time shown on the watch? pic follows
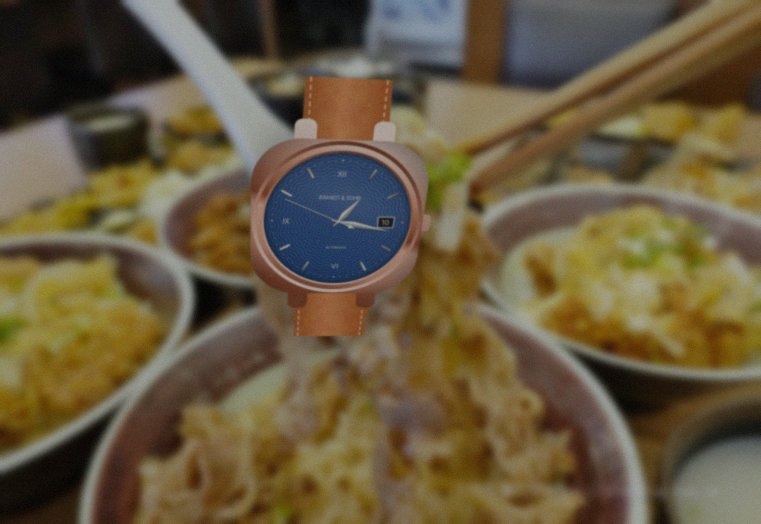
1:16:49
